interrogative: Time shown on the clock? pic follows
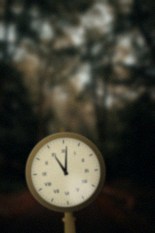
11:01
